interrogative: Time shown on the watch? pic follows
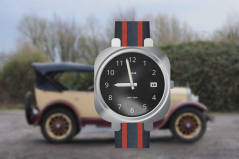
8:58
